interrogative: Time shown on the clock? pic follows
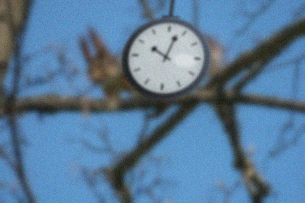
10:03
